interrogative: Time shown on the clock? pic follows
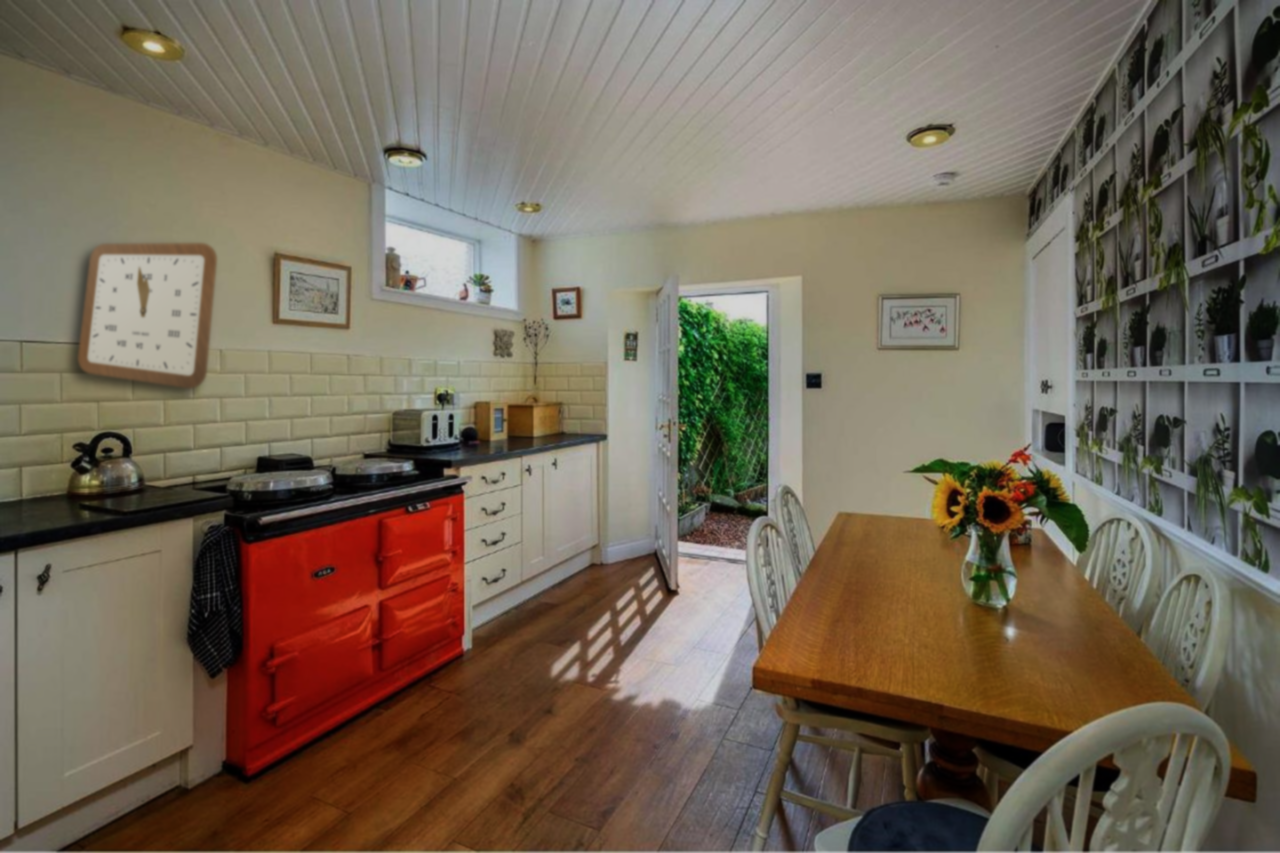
11:58
